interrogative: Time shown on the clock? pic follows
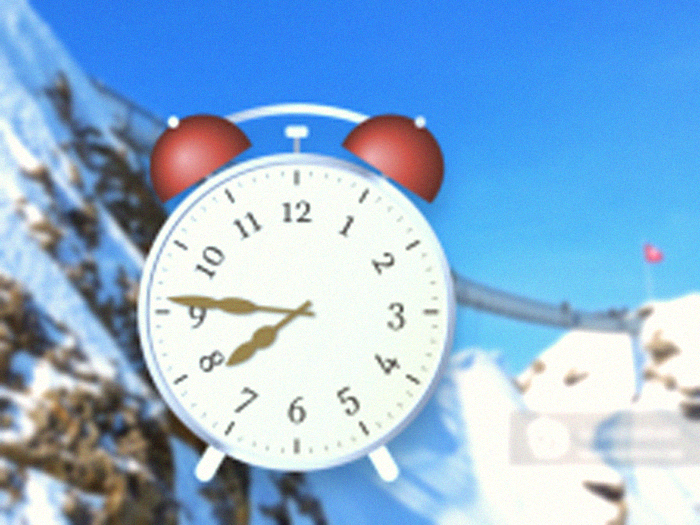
7:46
